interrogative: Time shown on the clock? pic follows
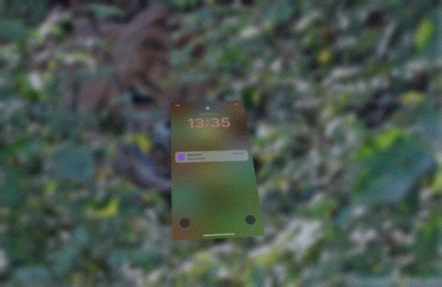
13:35
